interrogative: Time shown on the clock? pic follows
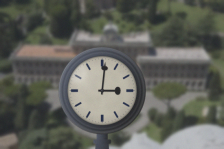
3:01
